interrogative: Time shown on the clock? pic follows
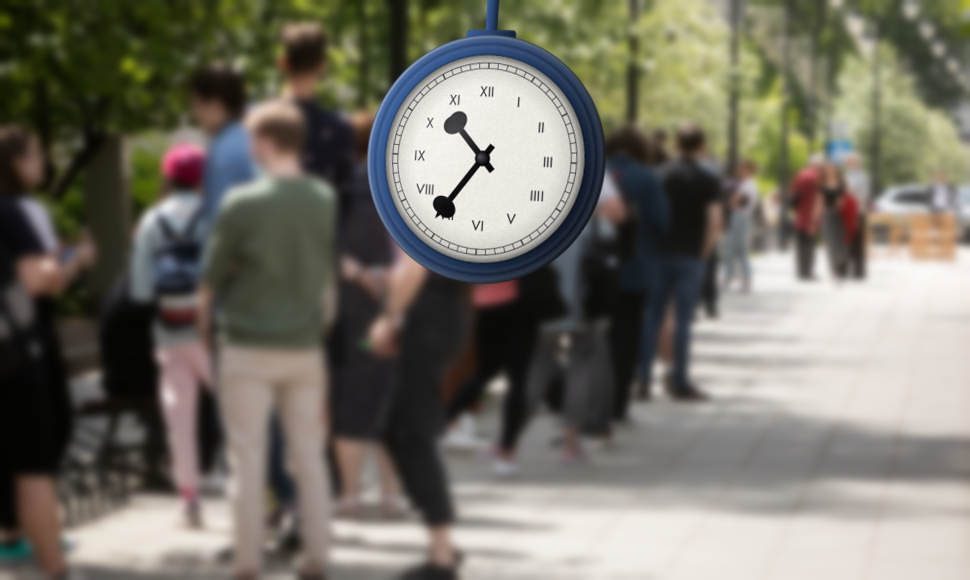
10:36
